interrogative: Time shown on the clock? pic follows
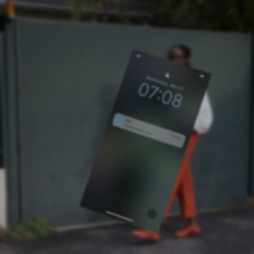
7:08
